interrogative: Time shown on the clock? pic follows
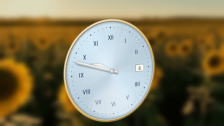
9:48
